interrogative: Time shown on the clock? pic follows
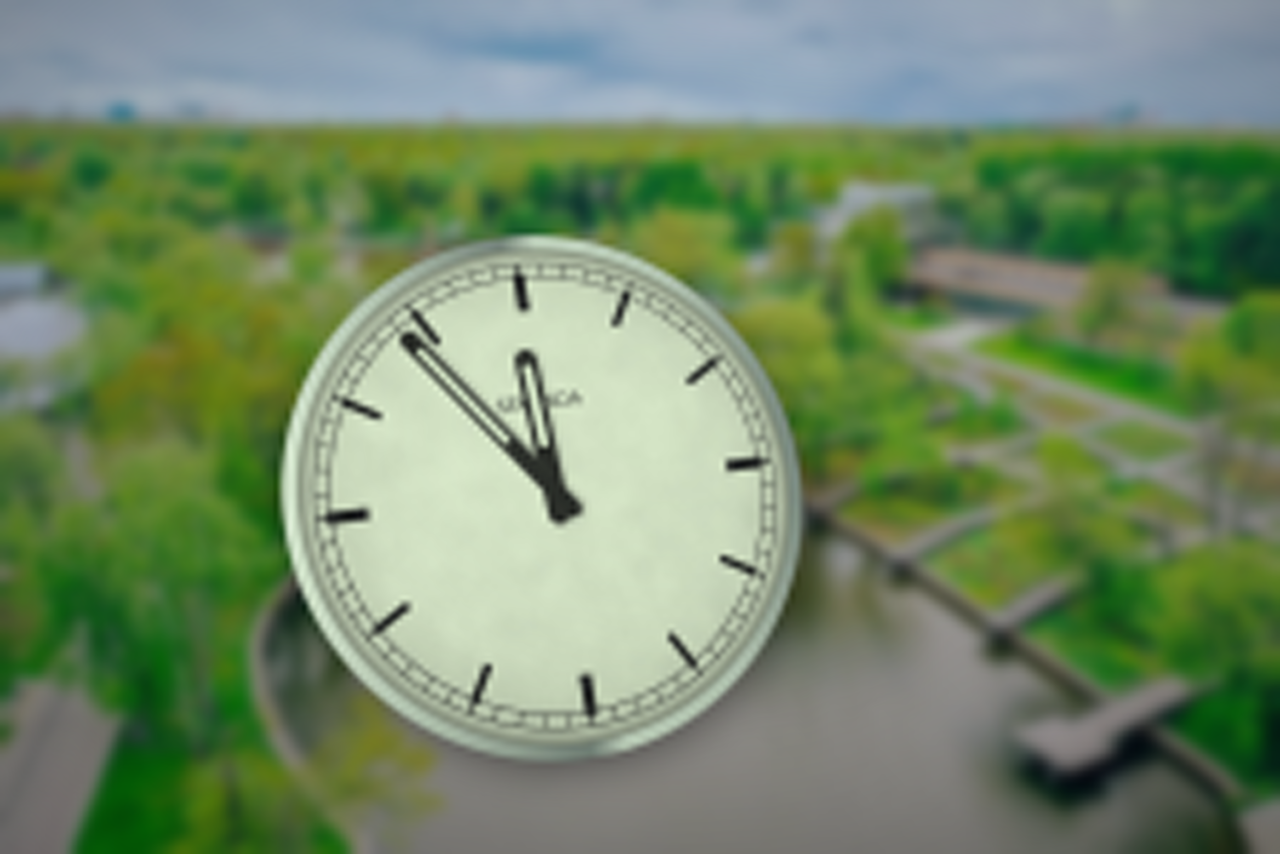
11:54
